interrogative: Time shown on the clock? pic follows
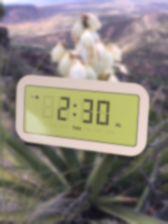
2:30
